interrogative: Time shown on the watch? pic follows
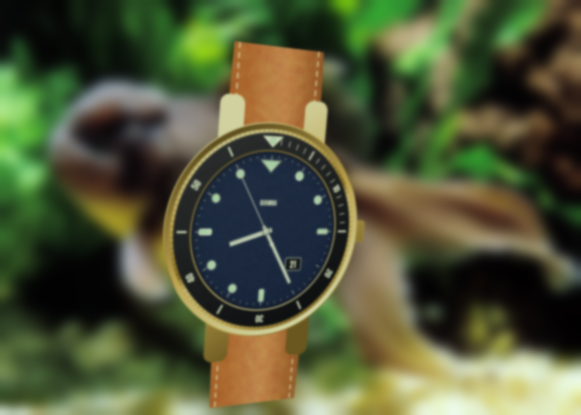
8:24:55
